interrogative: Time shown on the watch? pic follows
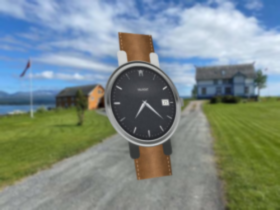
7:22
